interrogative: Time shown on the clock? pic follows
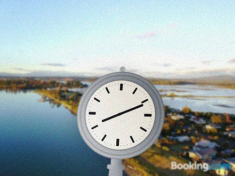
8:11
